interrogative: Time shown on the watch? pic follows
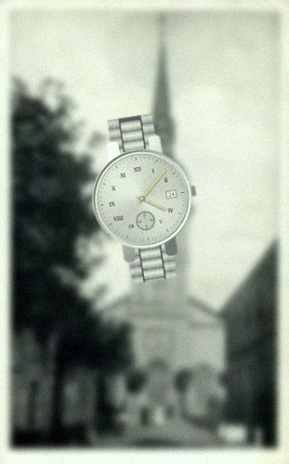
4:08
